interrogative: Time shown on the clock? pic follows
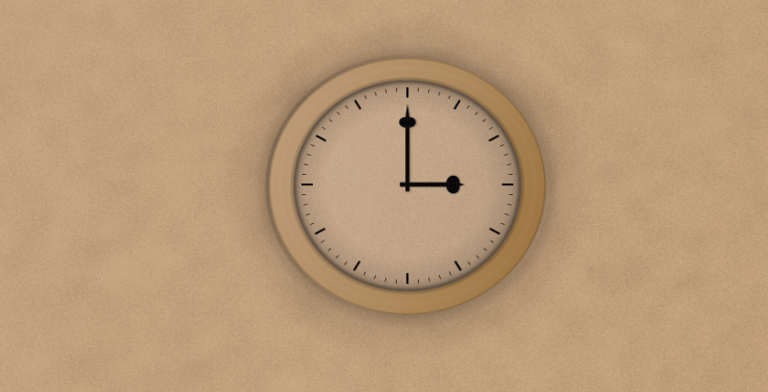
3:00
